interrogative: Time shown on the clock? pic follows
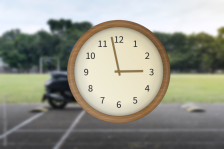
2:58
